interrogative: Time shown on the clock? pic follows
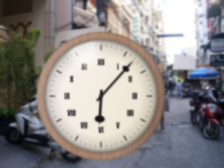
6:07
